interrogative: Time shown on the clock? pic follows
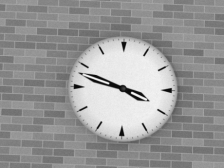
3:48
